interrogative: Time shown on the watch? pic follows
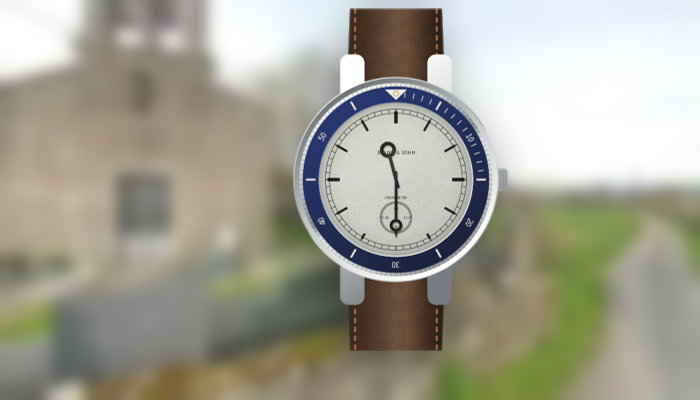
11:30
